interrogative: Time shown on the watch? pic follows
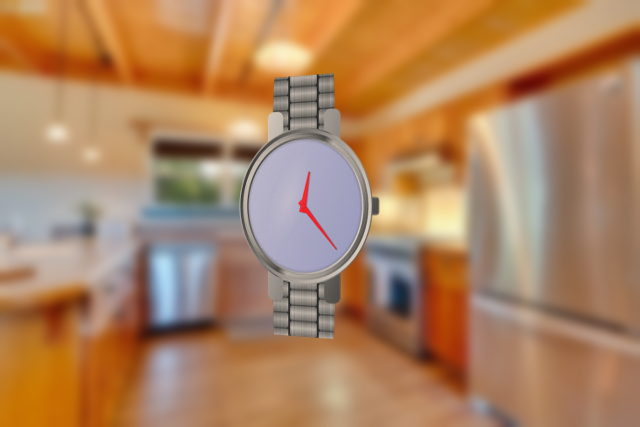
12:23
